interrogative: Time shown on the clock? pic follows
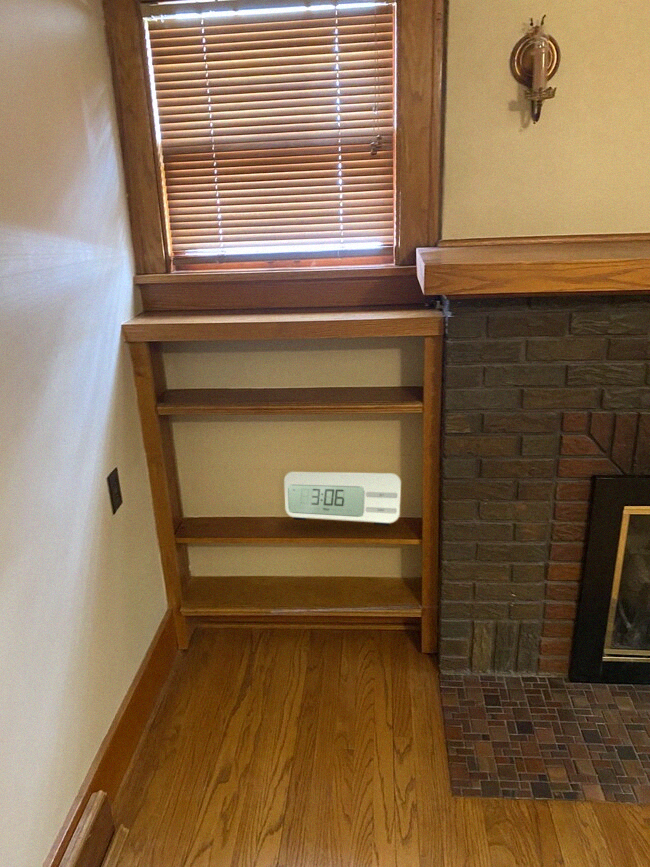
3:06
